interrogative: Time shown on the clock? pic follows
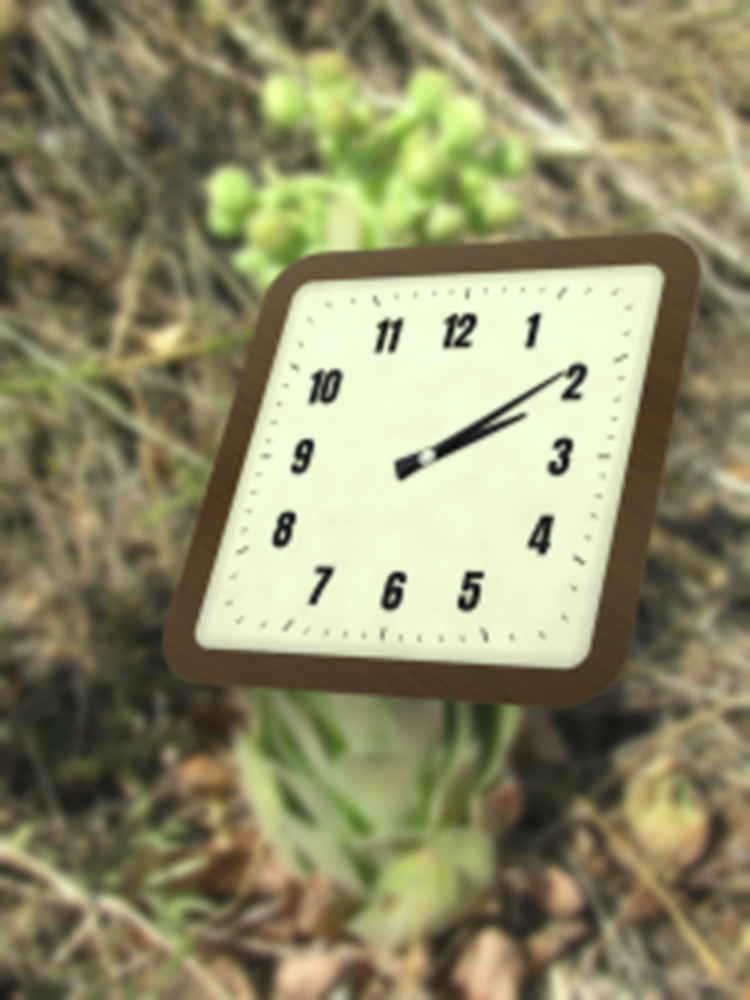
2:09
